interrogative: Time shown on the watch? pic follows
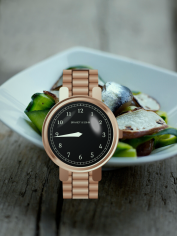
8:44
